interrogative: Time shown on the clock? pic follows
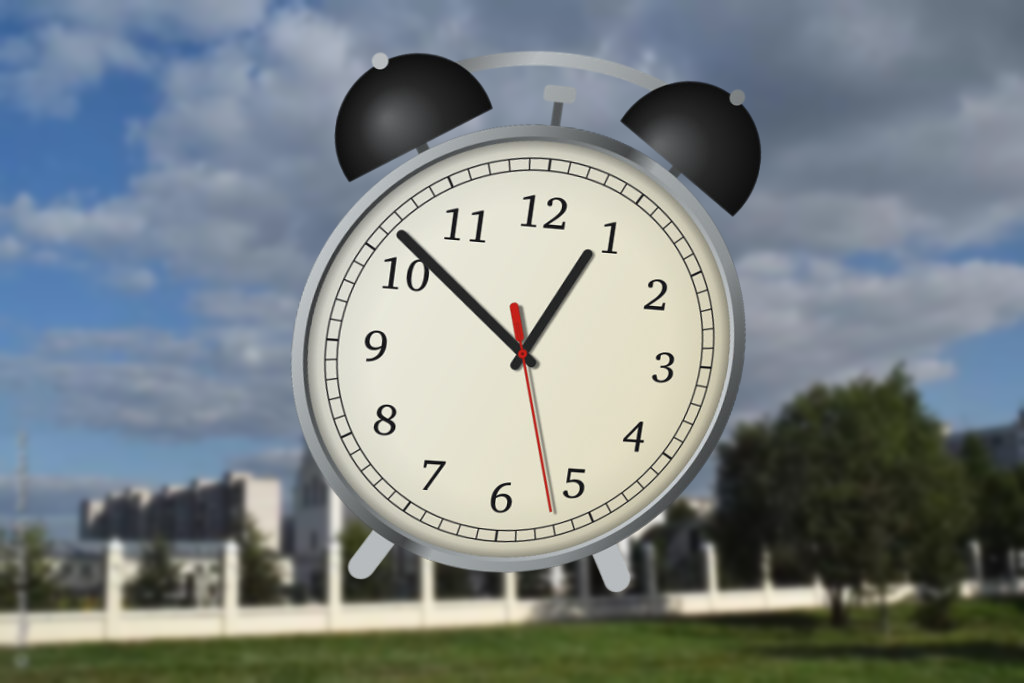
12:51:27
